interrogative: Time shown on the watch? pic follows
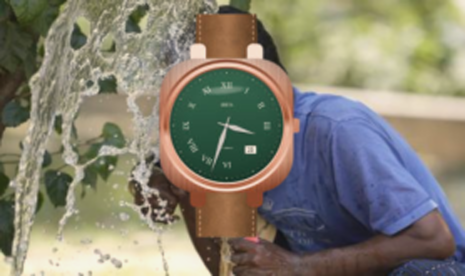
3:33
